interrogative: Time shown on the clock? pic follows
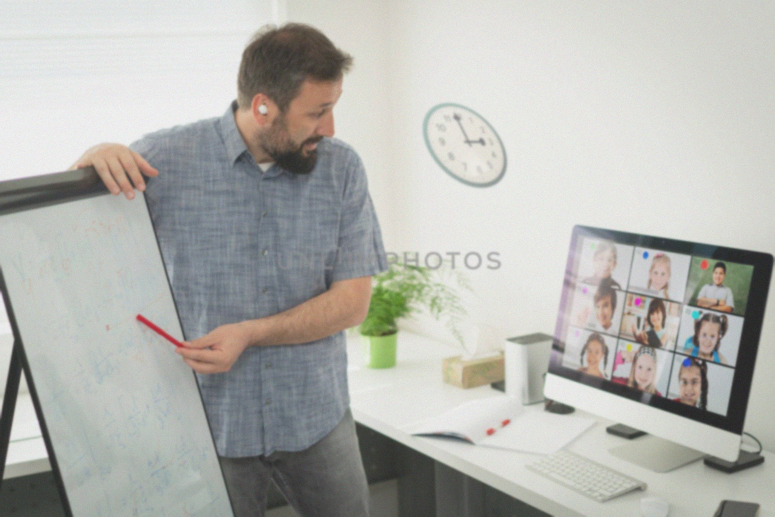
2:59
